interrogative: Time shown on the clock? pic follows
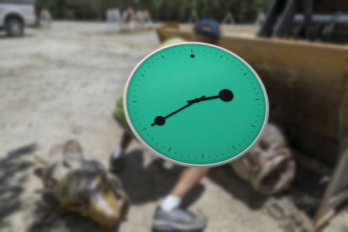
2:40
